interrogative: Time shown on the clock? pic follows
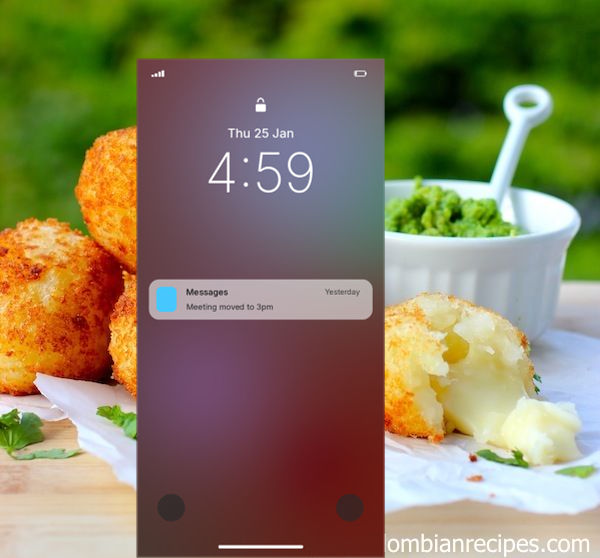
4:59
